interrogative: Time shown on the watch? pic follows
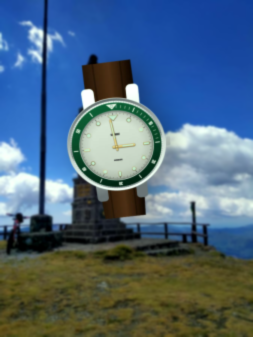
2:59
